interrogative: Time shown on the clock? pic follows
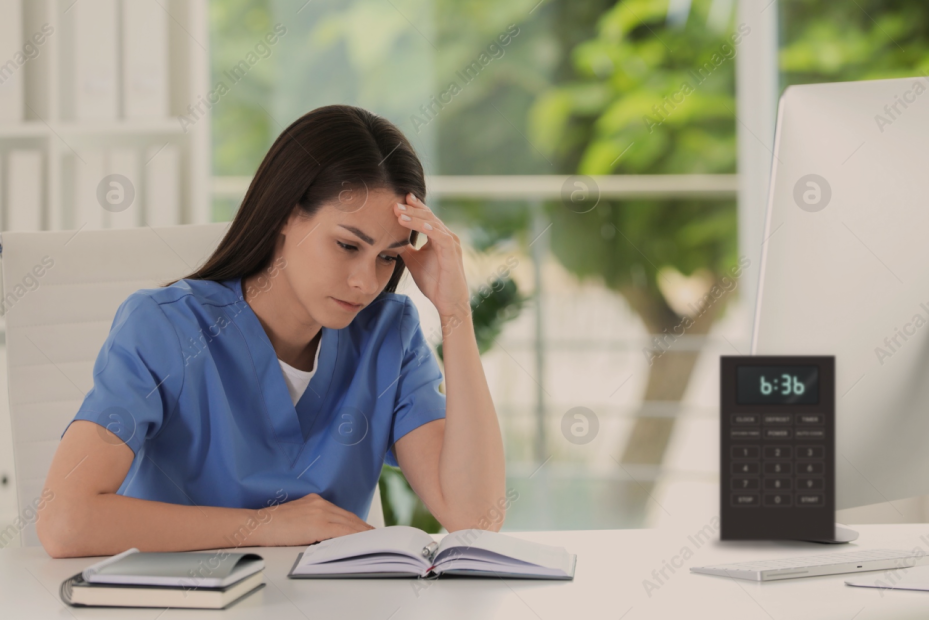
6:36
